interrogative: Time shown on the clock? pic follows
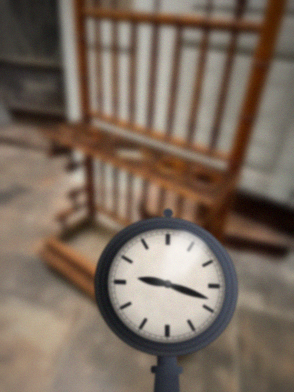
9:18
